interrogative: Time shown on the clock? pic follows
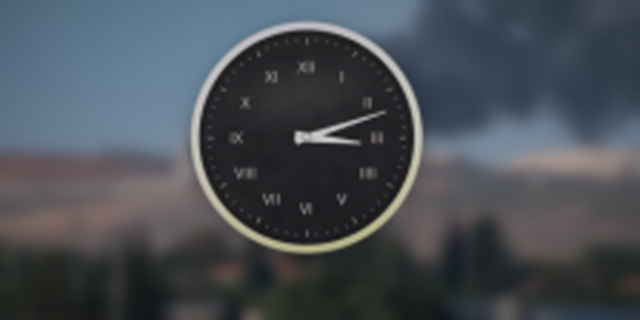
3:12
